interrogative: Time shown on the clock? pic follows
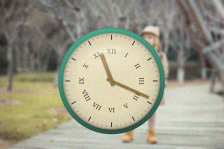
11:19
